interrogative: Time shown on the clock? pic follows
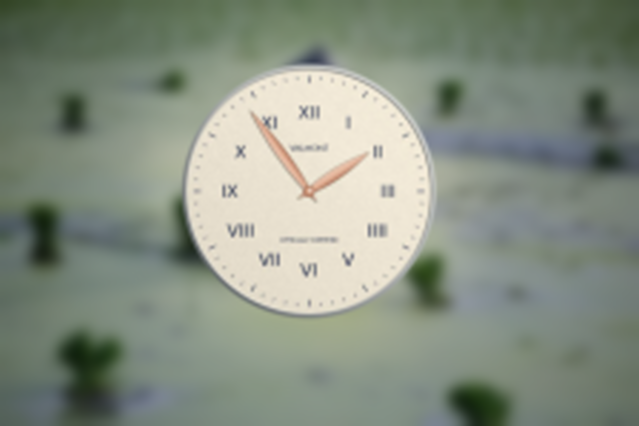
1:54
